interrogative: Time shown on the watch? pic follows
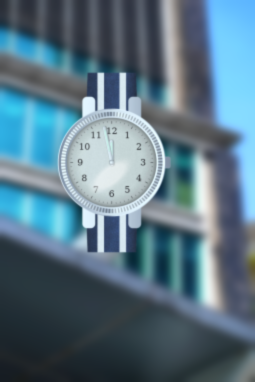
11:58
